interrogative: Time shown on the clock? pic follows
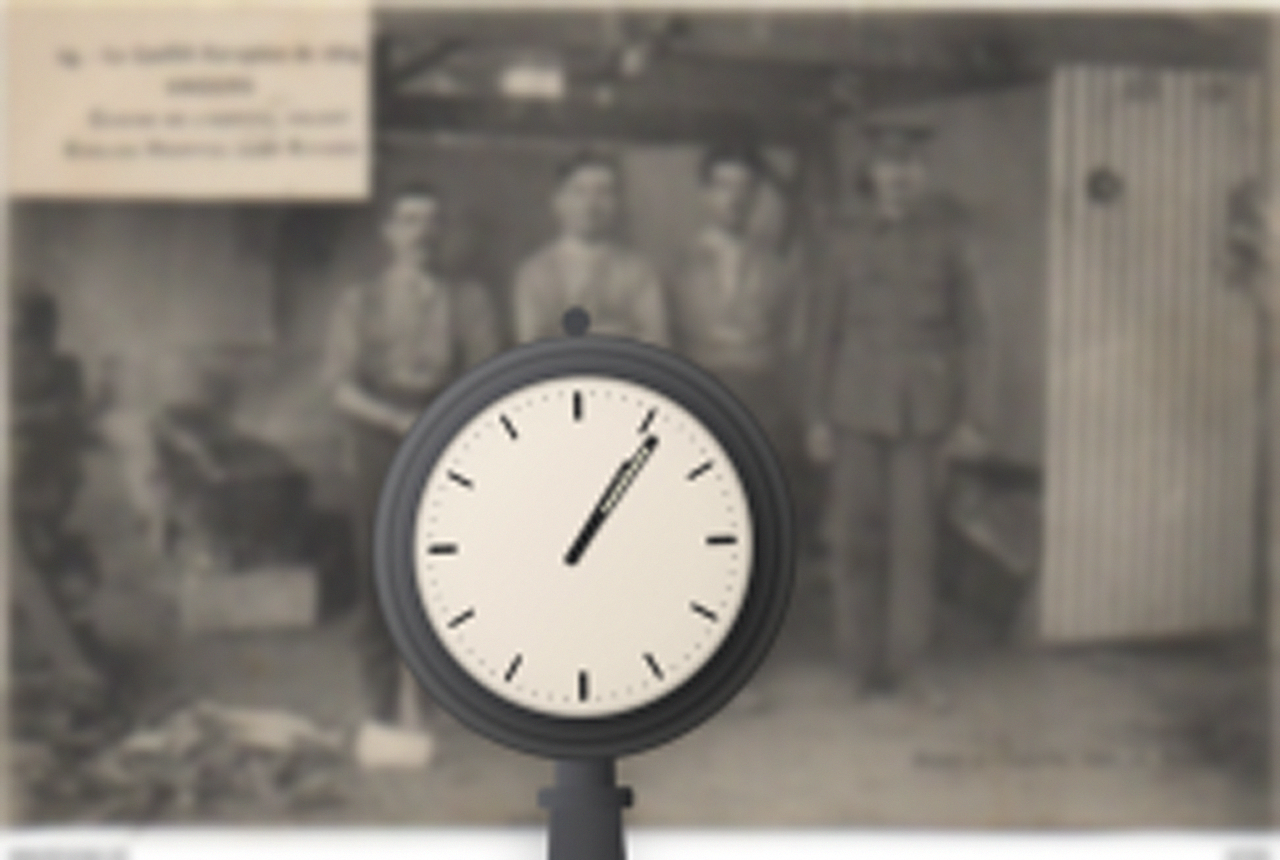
1:06
